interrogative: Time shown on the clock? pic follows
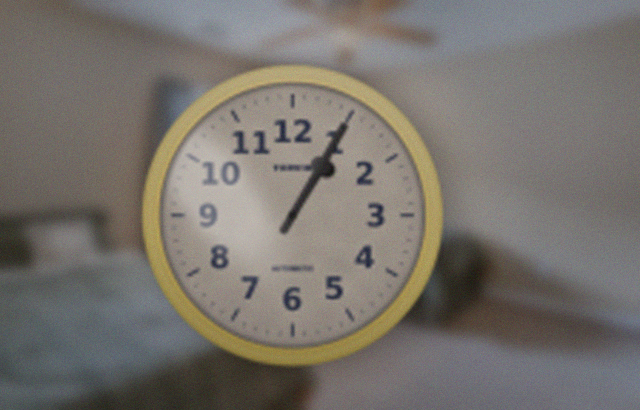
1:05
